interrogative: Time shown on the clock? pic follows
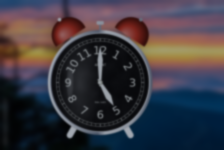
5:00
